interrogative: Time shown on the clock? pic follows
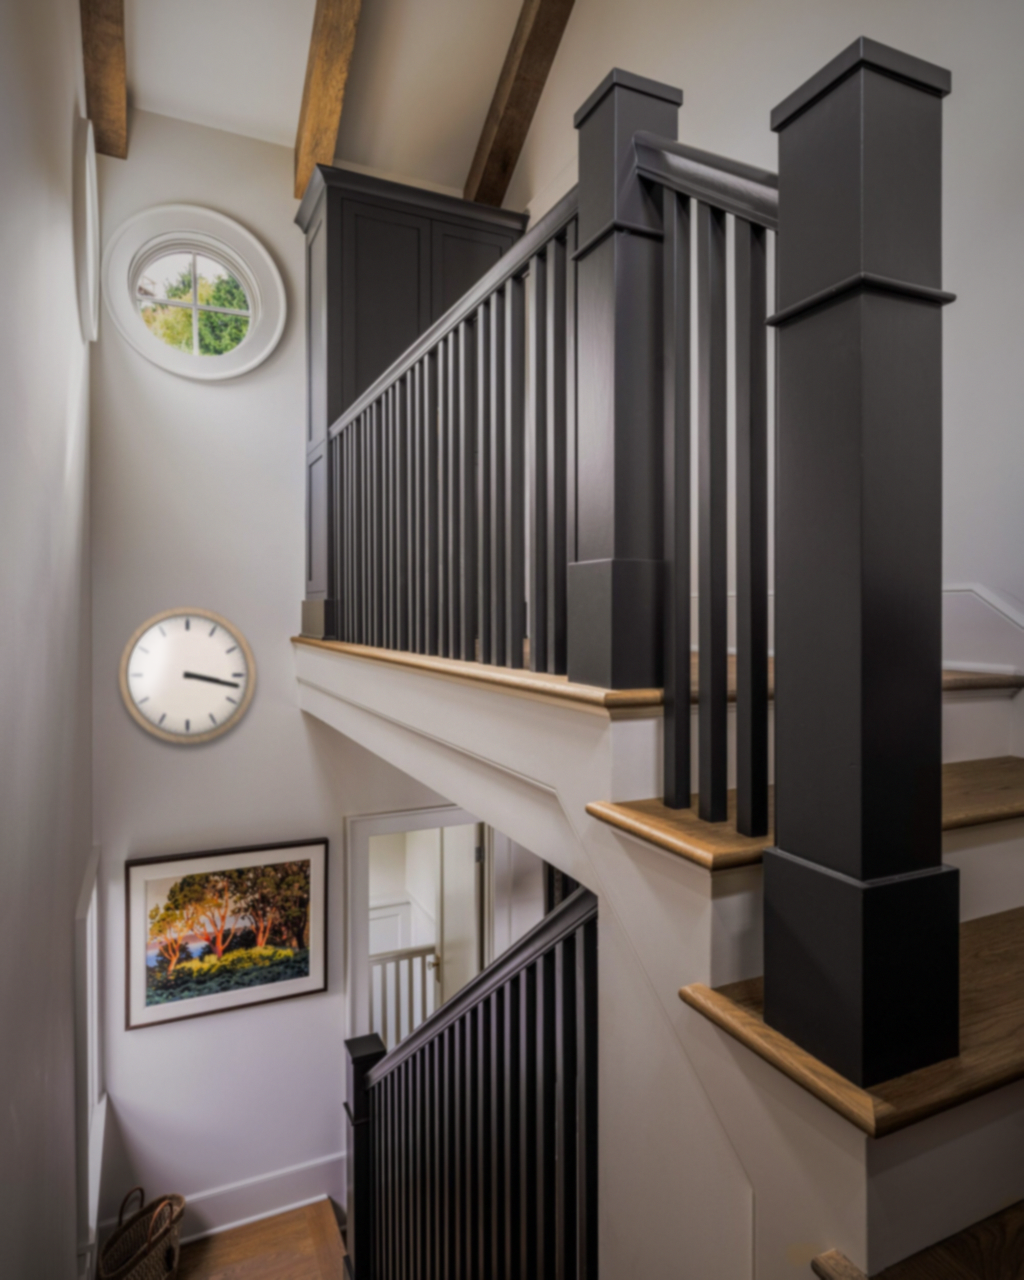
3:17
